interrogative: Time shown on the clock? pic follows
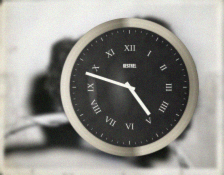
4:48
